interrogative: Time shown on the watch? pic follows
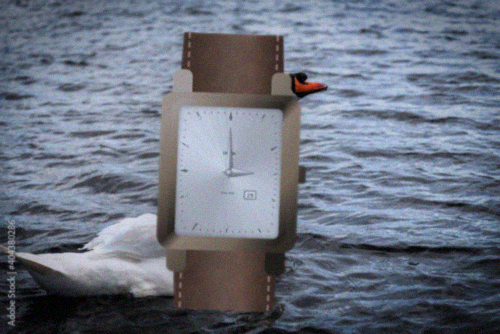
3:00
